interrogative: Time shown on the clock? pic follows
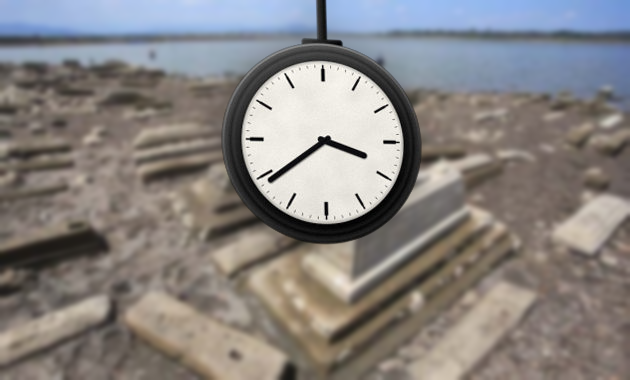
3:39
